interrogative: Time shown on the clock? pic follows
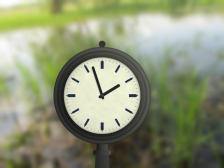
1:57
